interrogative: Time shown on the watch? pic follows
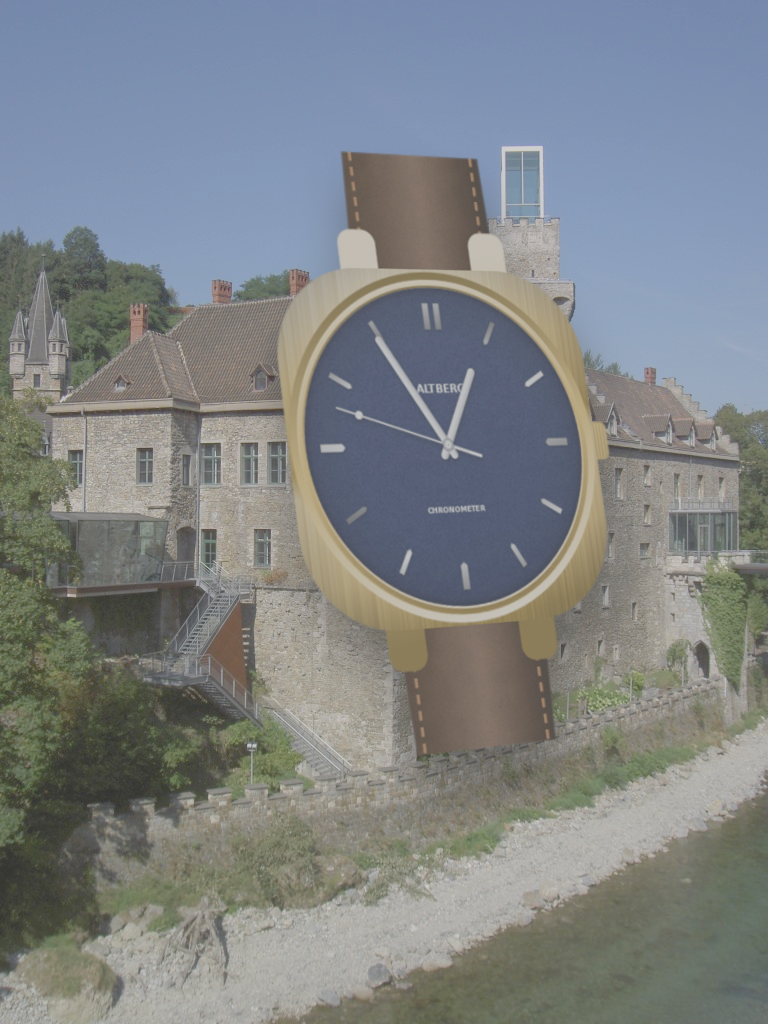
12:54:48
